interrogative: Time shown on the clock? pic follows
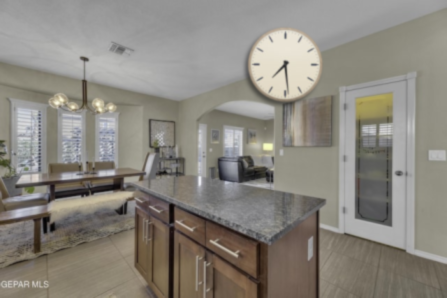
7:29
